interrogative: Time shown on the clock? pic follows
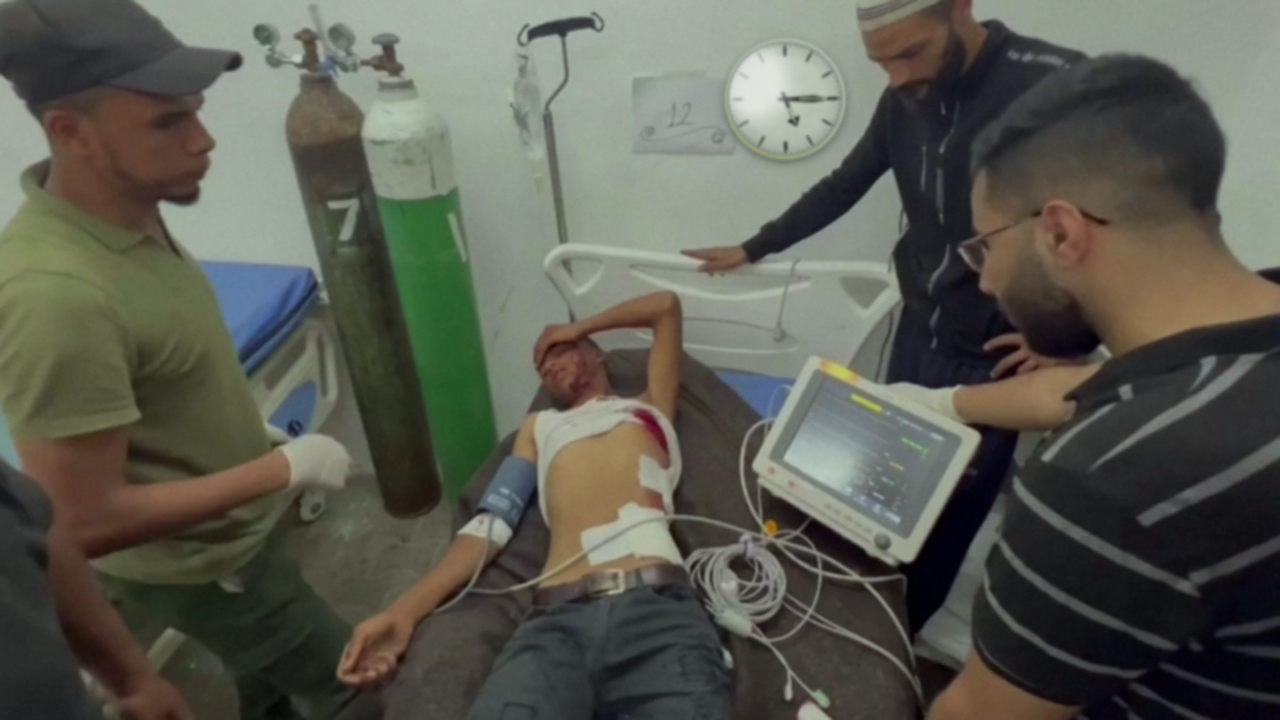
5:15
